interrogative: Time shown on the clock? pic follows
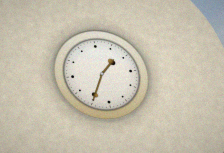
1:35
